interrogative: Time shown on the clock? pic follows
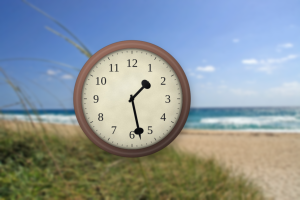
1:28
